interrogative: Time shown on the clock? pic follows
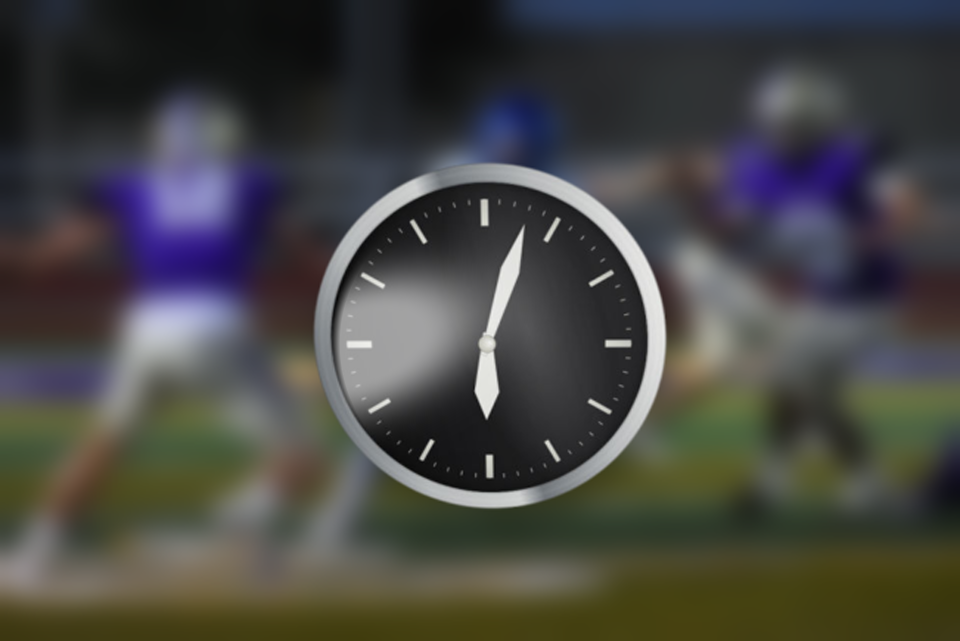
6:03
